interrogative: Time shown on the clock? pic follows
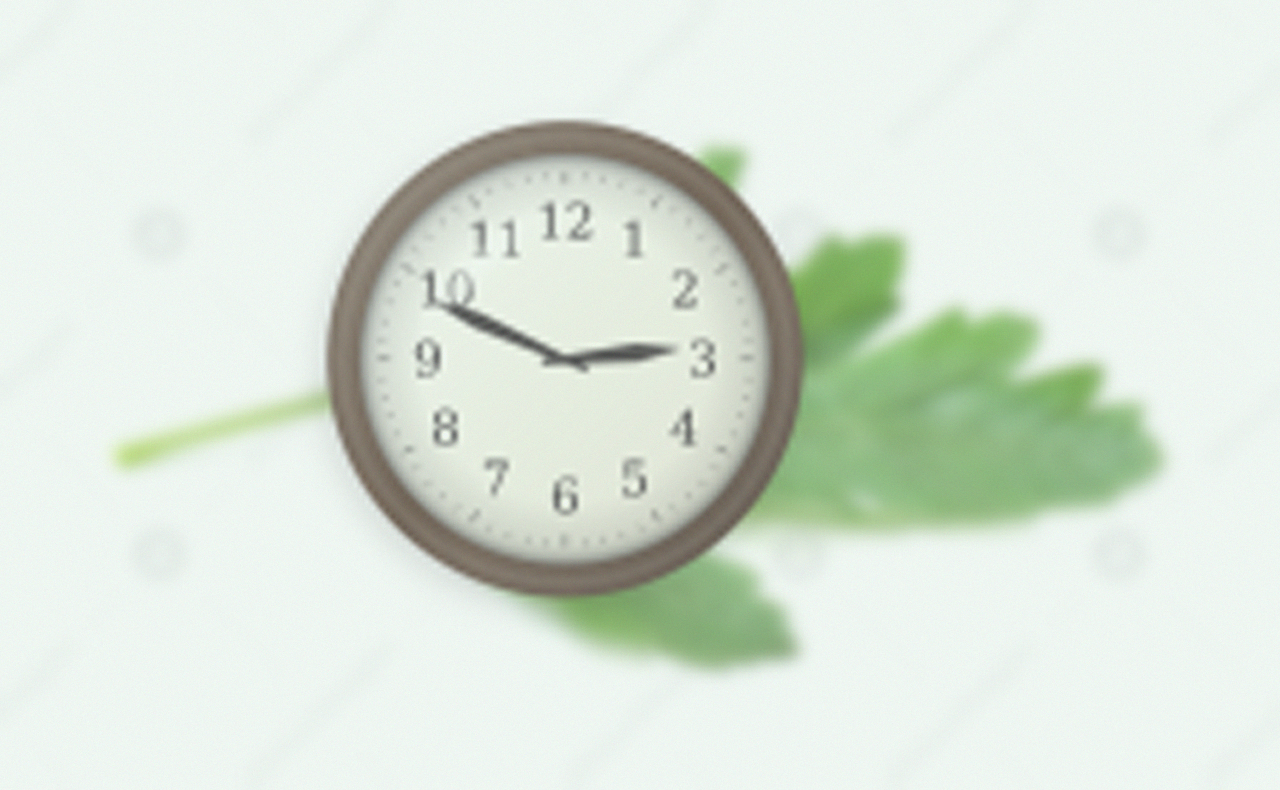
2:49
